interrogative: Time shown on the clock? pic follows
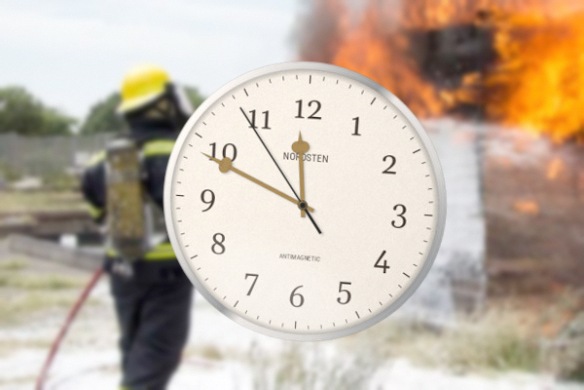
11:48:54
